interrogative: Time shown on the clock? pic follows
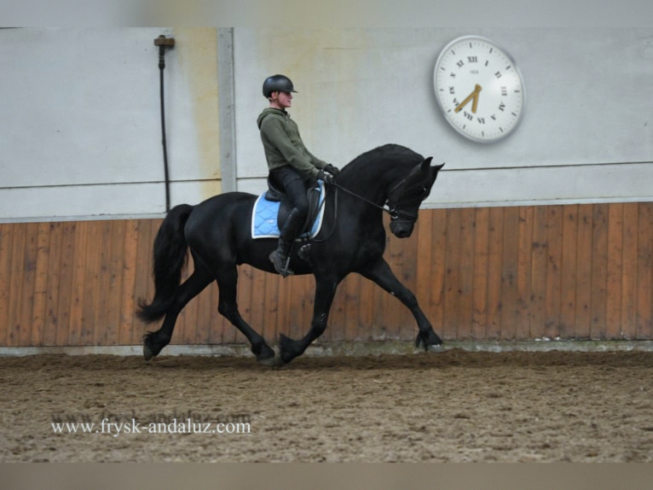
6:39
